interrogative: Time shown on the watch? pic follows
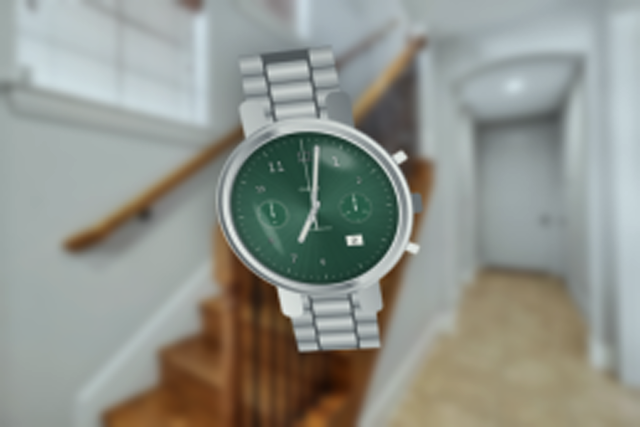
7:02
